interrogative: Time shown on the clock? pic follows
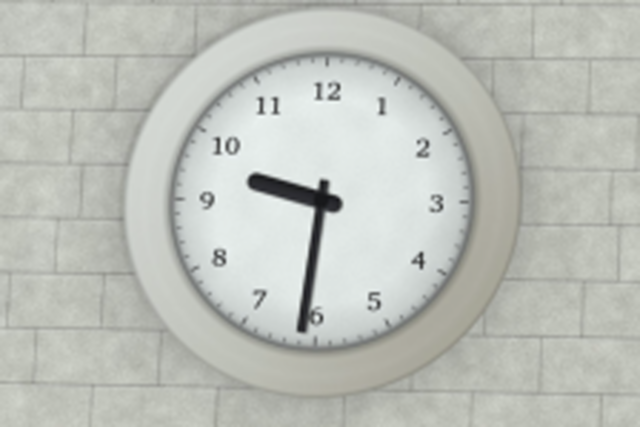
9:31
